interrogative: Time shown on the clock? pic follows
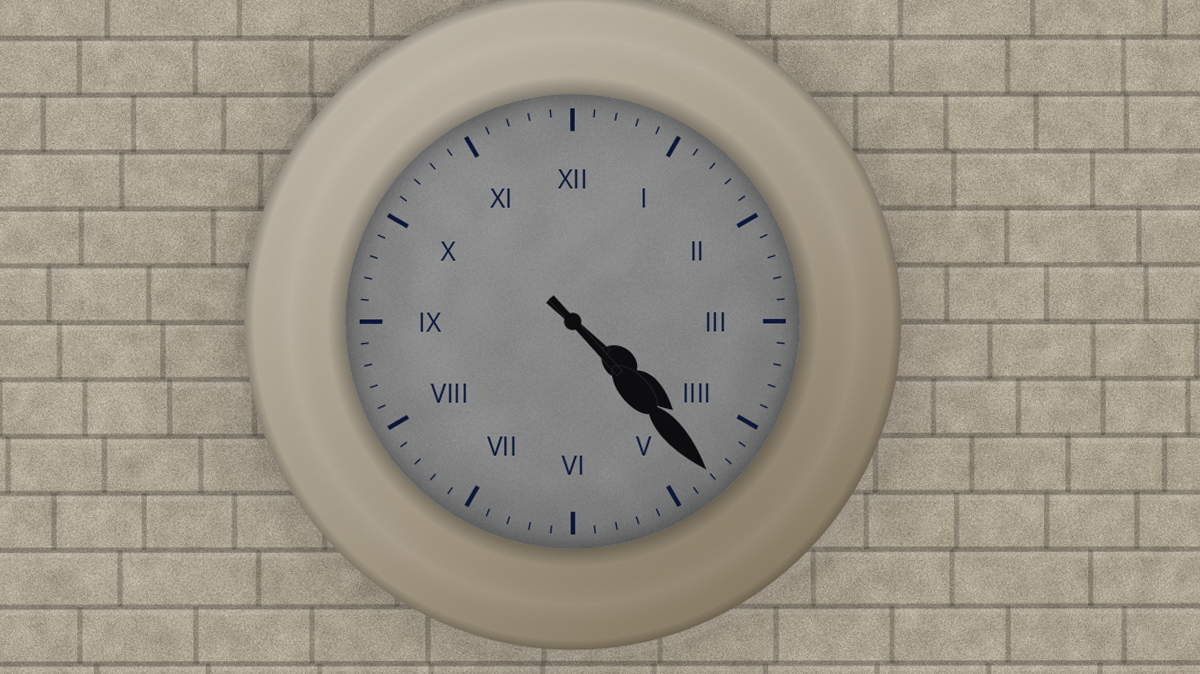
4:23
